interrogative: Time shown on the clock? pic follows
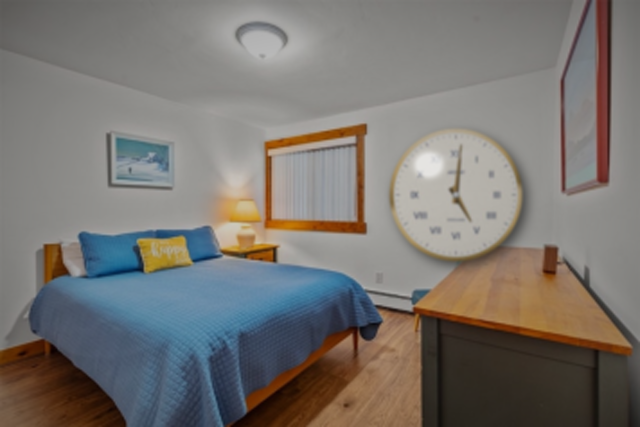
5:01
